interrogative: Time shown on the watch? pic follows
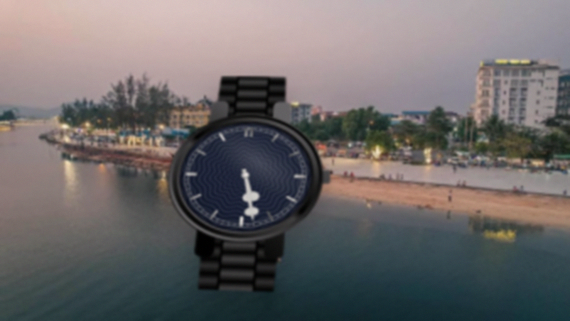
5:28
